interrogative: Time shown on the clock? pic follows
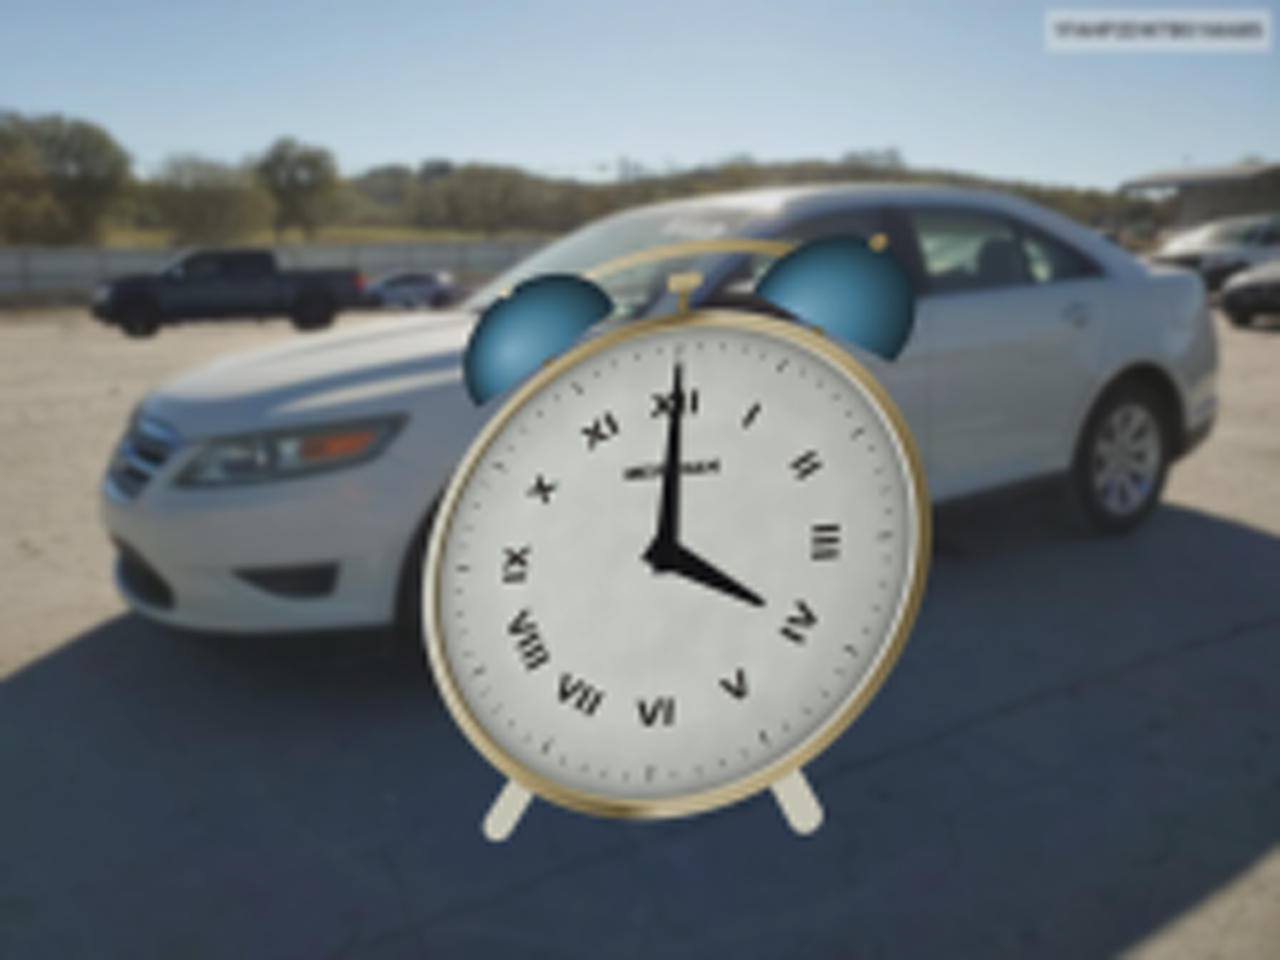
4:00
